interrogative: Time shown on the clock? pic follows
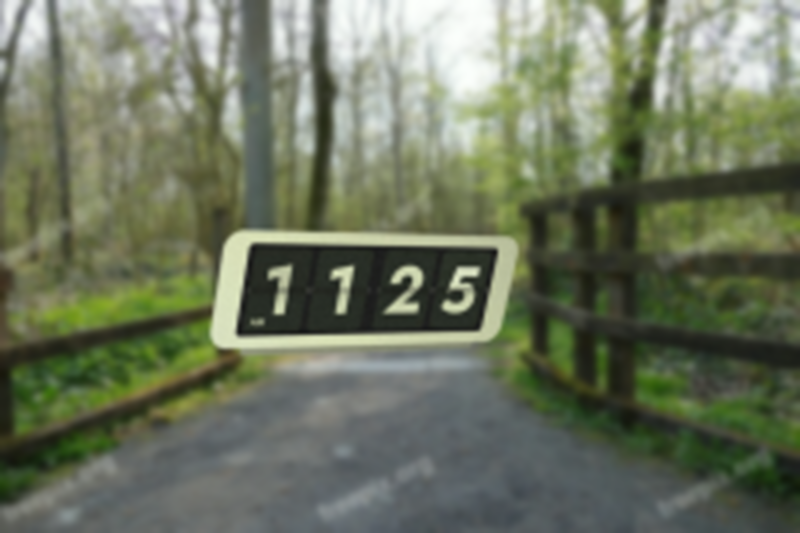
11:25
